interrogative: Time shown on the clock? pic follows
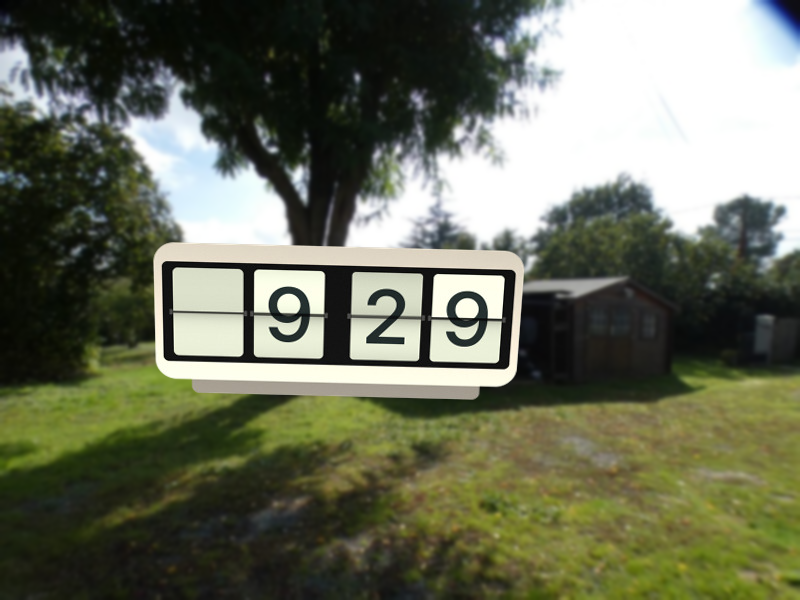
9:29
